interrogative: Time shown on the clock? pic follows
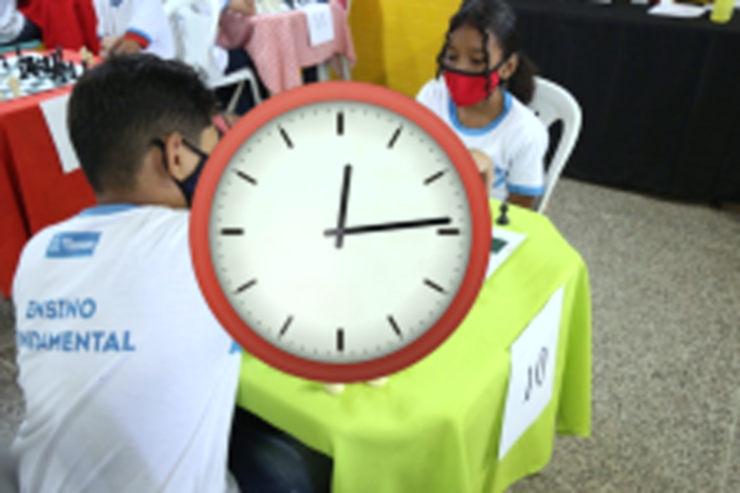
12:14
